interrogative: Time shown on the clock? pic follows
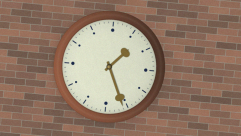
1:26
